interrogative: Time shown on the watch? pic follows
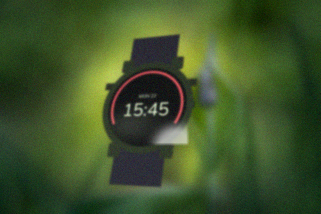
15:45
